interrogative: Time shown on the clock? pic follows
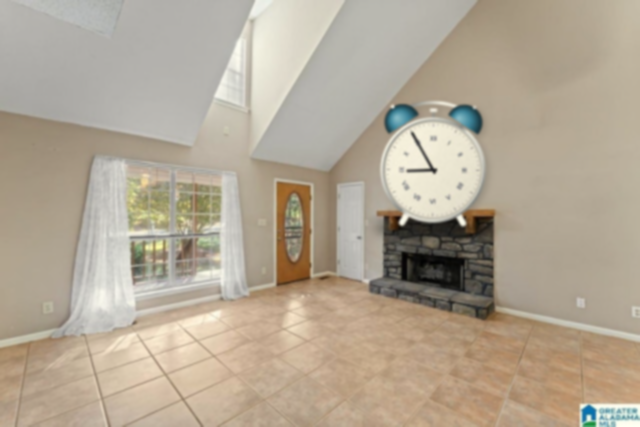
8:55
